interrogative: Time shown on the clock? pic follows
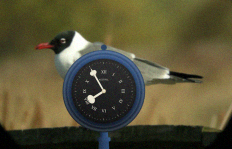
7:55
